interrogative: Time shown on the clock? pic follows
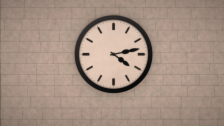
4:13
